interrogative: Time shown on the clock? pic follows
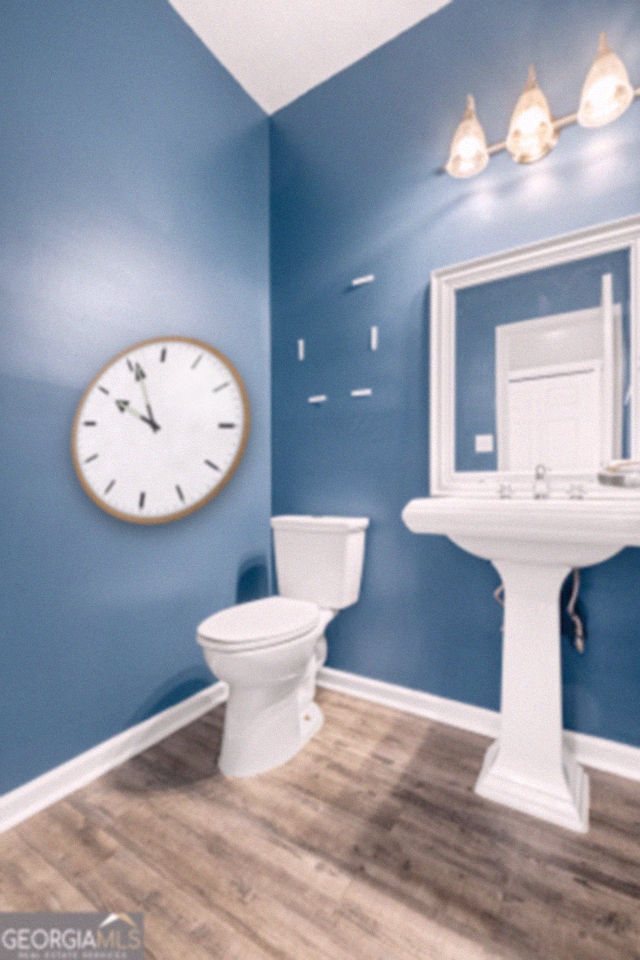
9:56
